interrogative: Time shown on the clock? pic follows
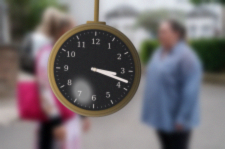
3:18
